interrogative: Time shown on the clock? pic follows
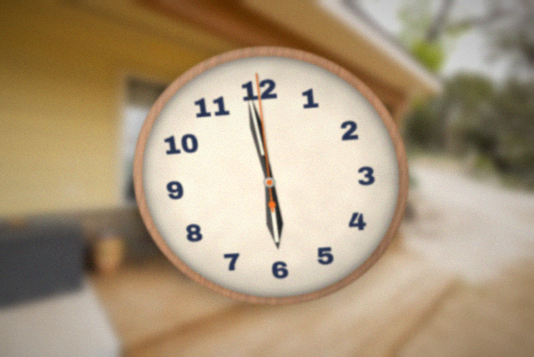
5:59:00
